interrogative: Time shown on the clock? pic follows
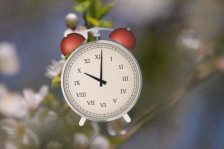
10:01
